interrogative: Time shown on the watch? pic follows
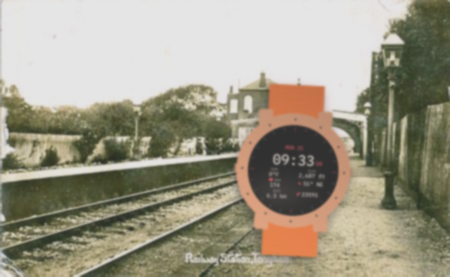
9:33
